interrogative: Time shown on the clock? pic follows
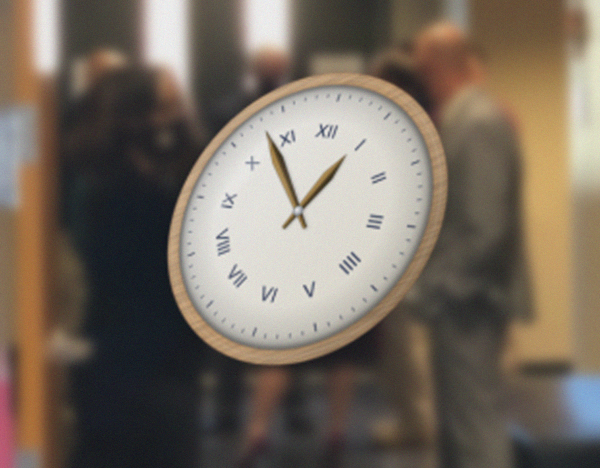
12:53
